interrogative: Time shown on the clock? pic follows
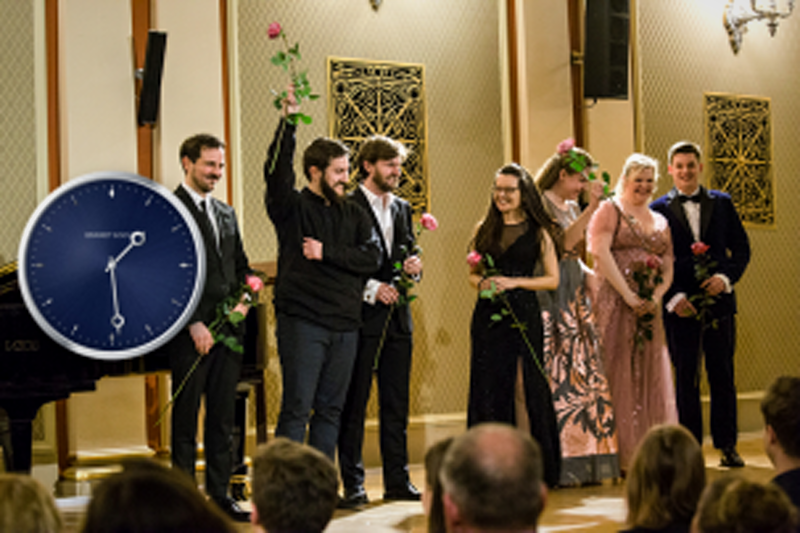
1:29
